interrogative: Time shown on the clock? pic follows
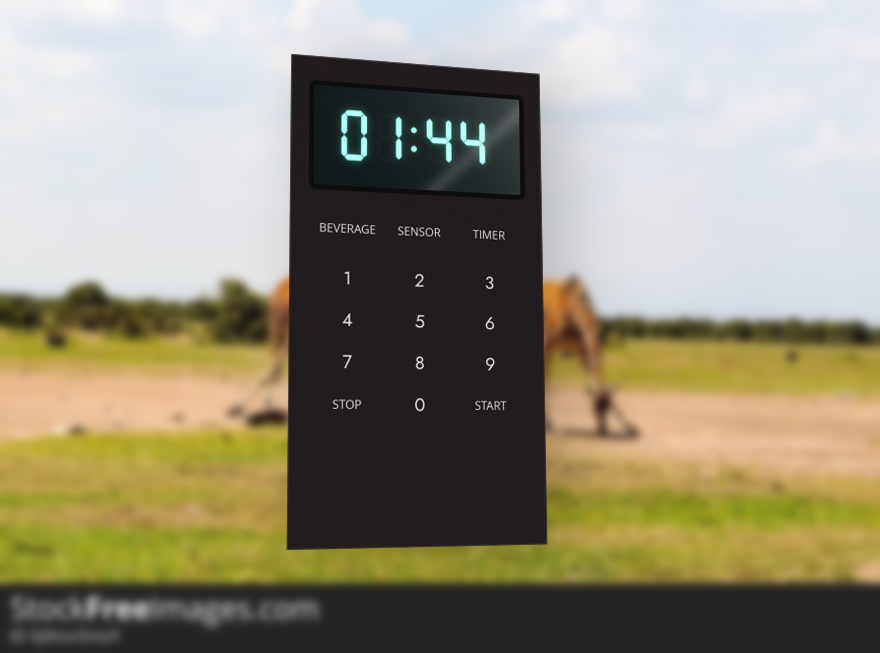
1:44
